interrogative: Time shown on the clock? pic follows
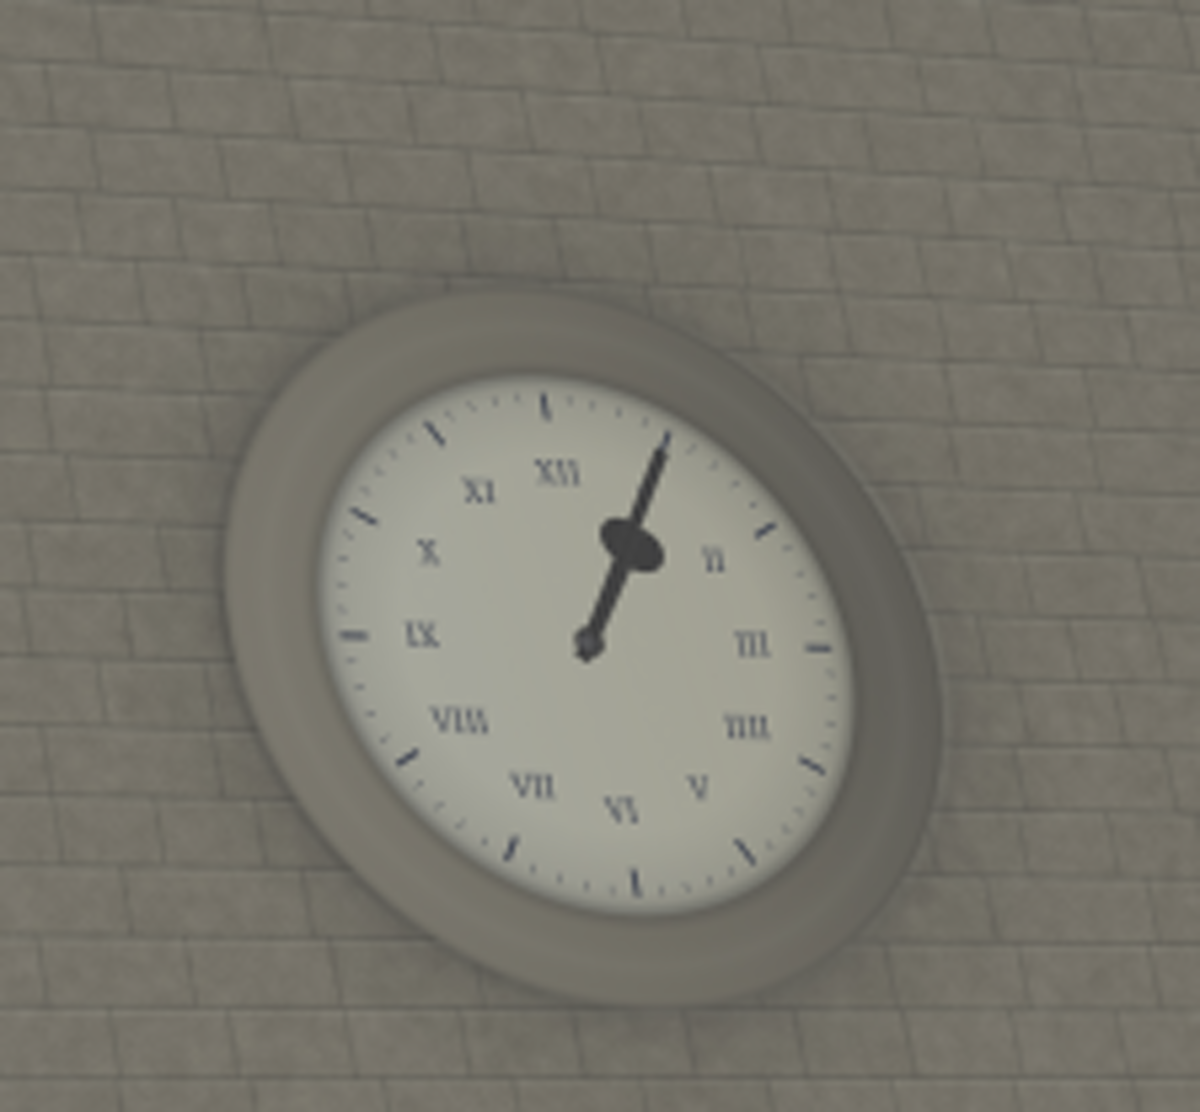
1:05
